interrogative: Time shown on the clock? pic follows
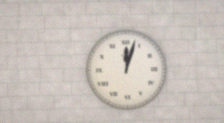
12:03
